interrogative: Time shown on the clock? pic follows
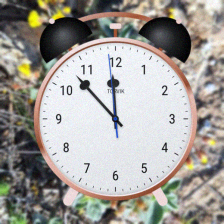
11:52:59
